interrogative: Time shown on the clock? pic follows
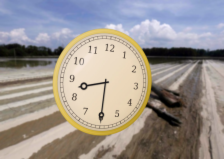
8:30
